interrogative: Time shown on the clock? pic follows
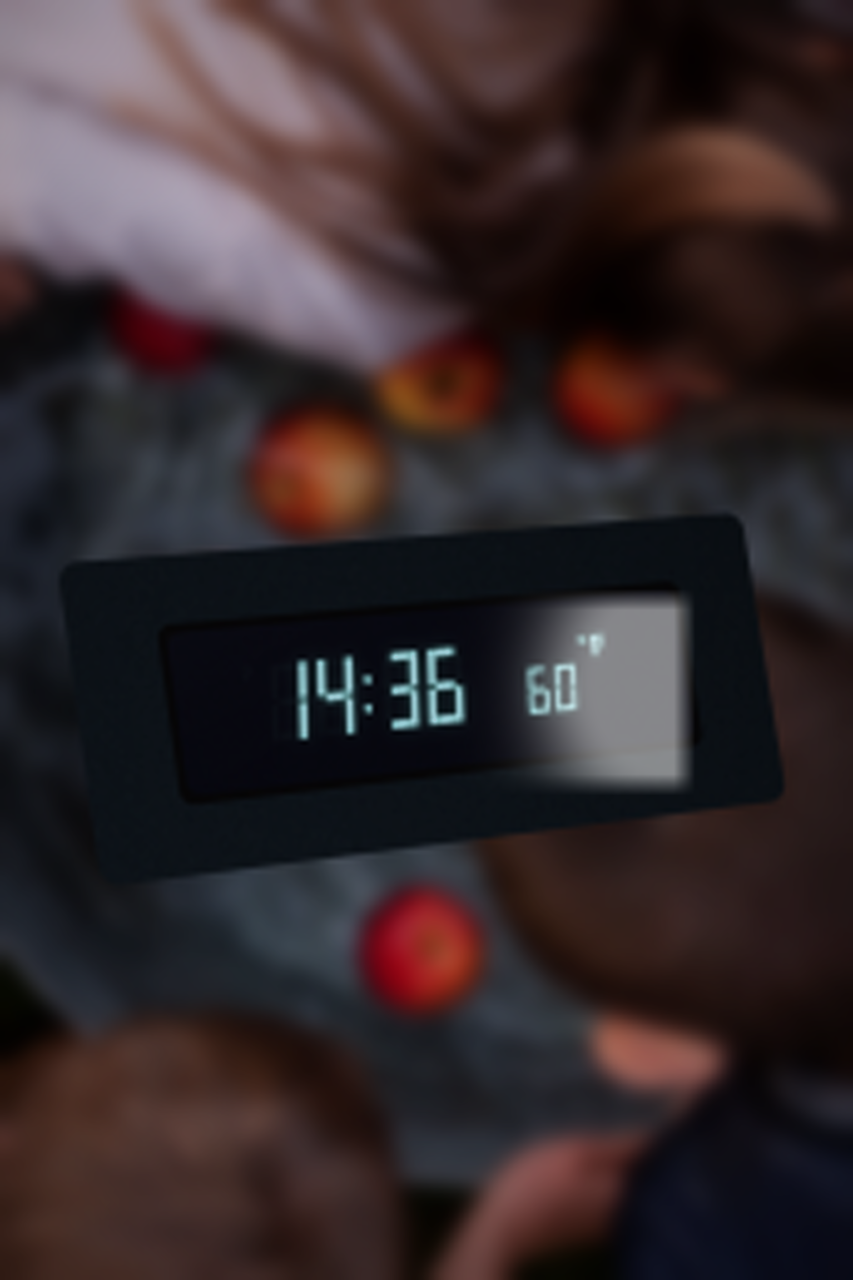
14:36
